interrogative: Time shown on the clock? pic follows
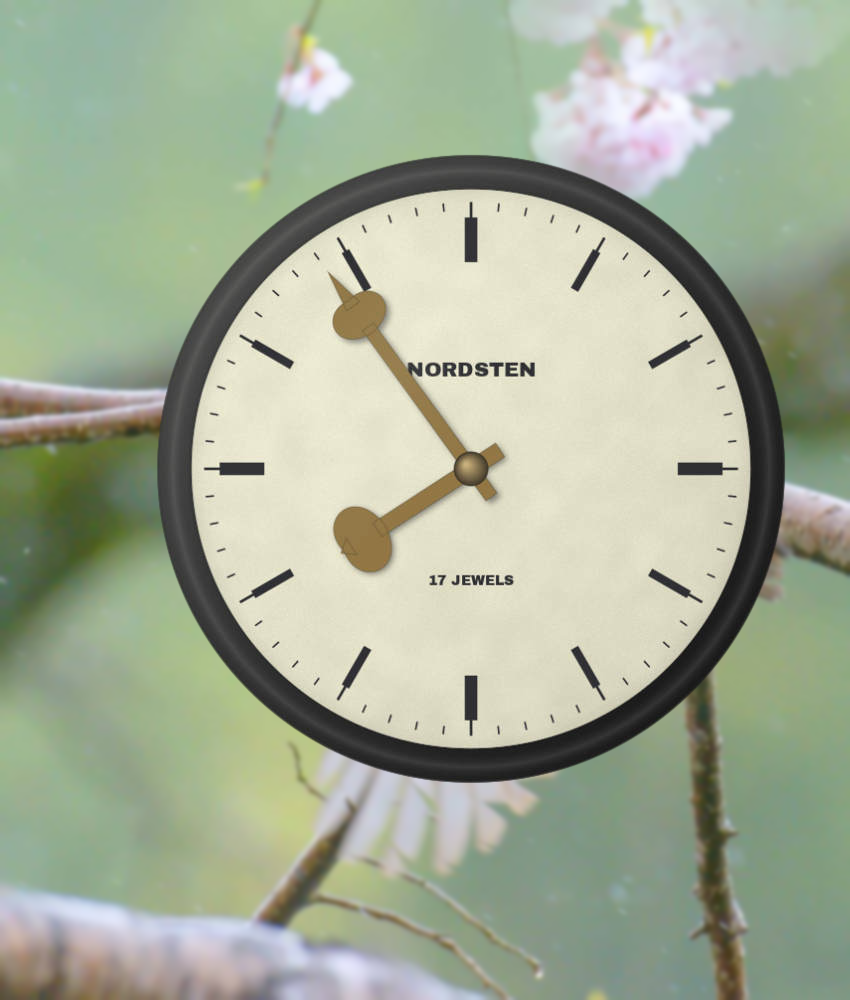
7:54
